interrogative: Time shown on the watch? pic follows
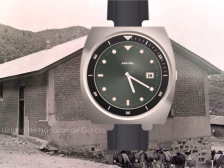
5:20
